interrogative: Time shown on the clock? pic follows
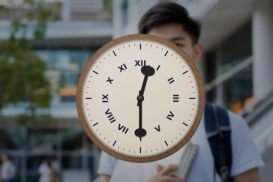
12:30
